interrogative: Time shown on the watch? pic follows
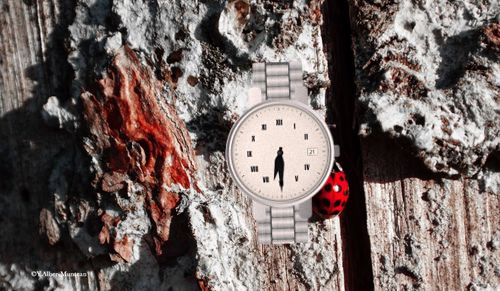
6:30
